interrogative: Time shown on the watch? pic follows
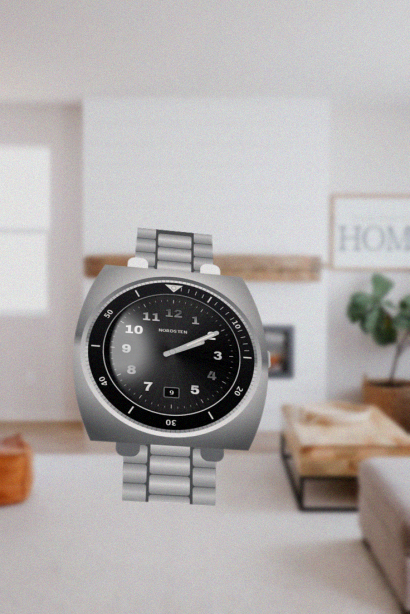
2:10
